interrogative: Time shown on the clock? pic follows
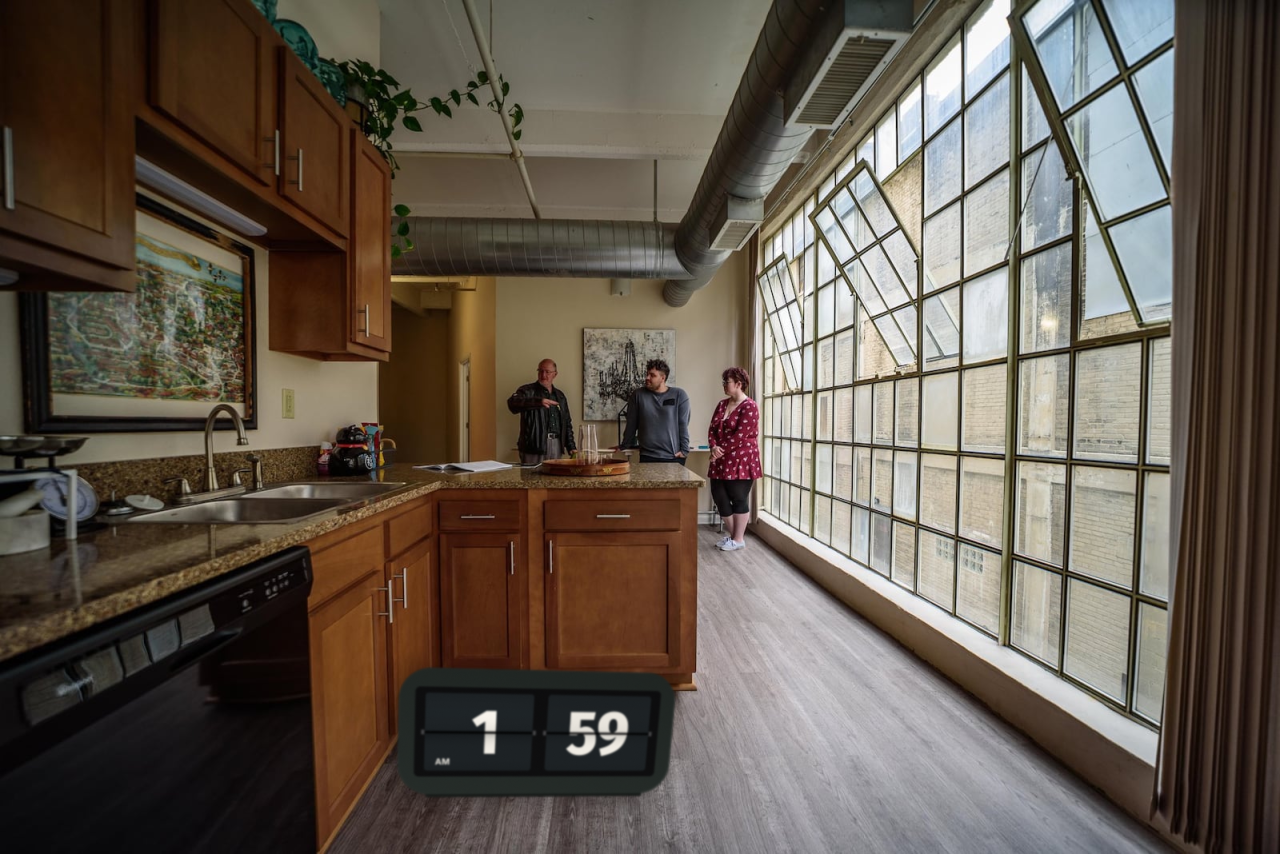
1:59
